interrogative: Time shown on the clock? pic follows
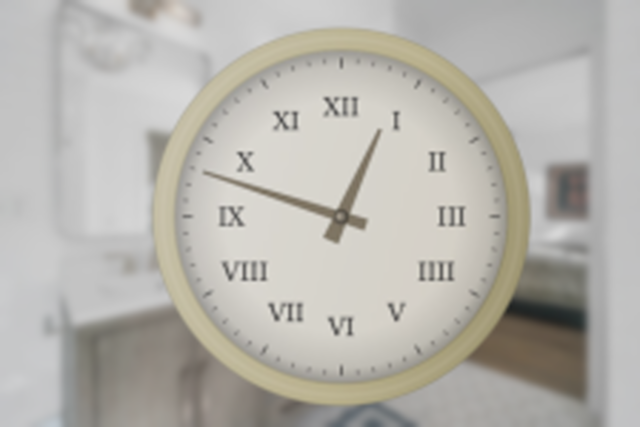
12:48
